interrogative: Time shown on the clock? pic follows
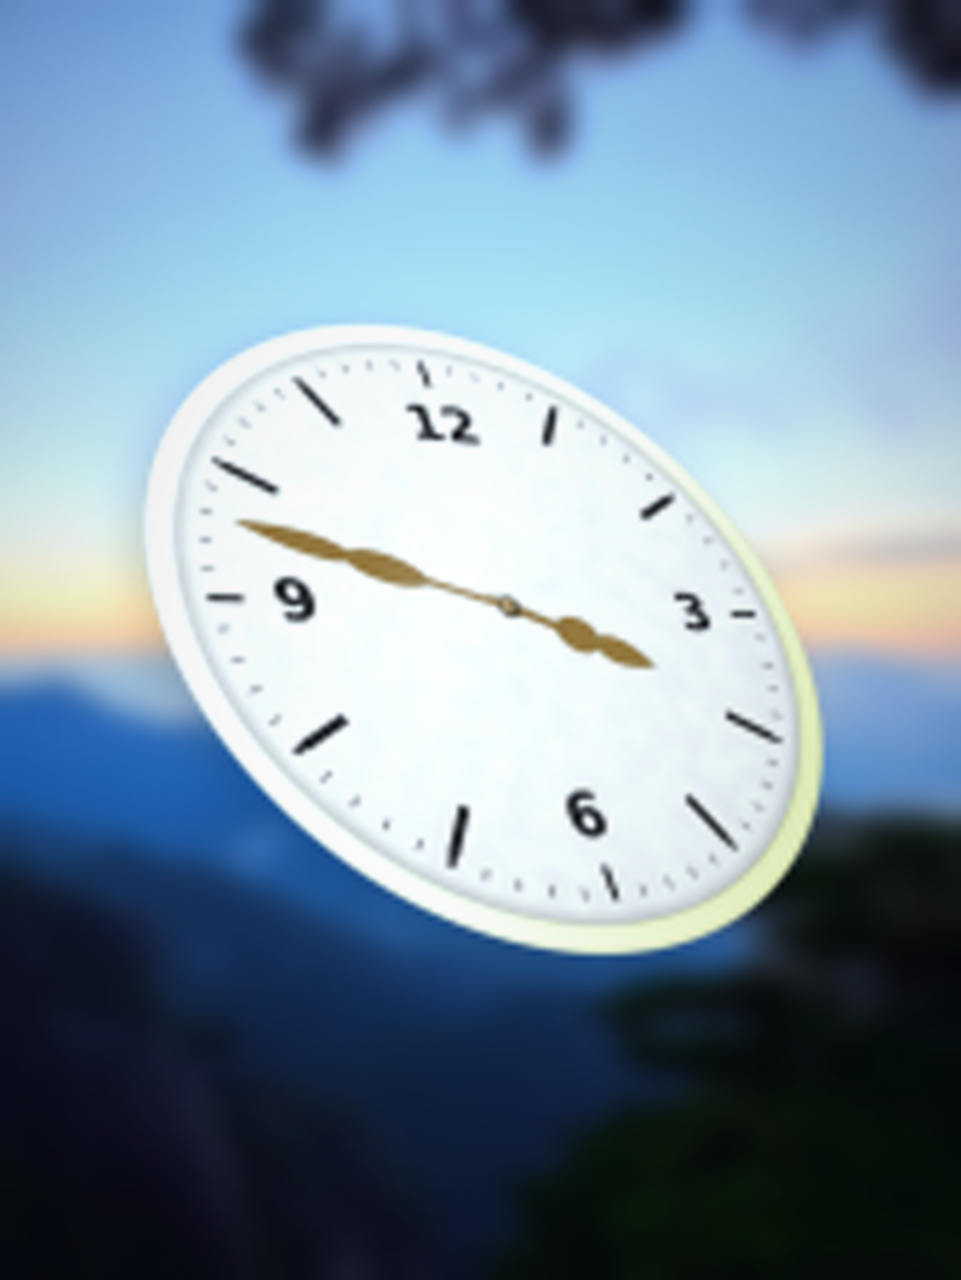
3:48
